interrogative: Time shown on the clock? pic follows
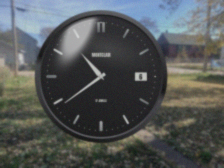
10:39
